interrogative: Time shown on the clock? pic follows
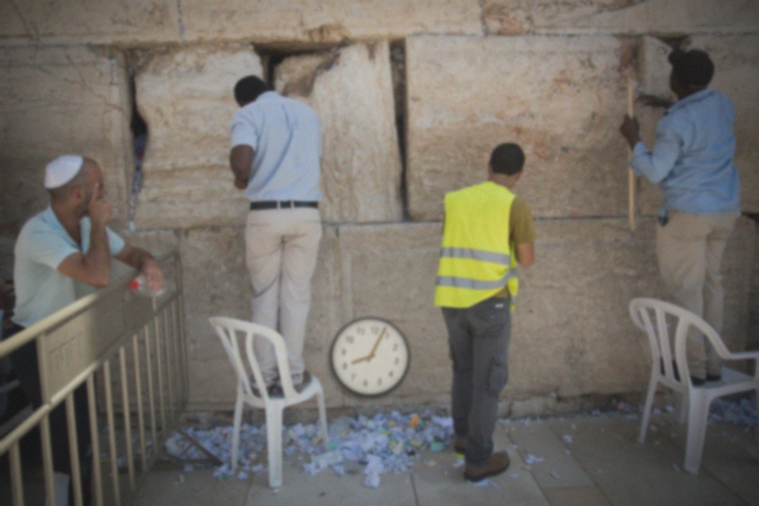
8:03
